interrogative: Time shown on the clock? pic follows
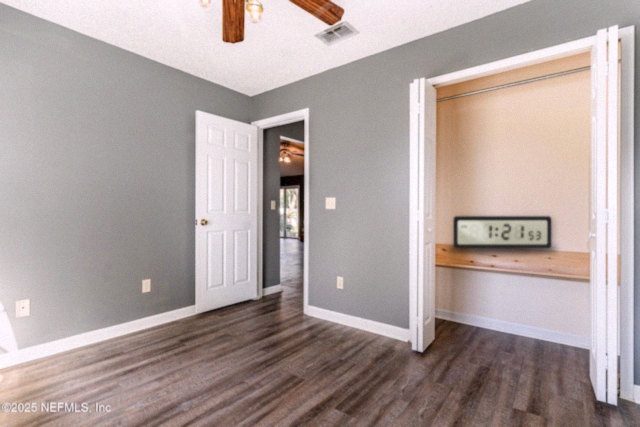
1:21
